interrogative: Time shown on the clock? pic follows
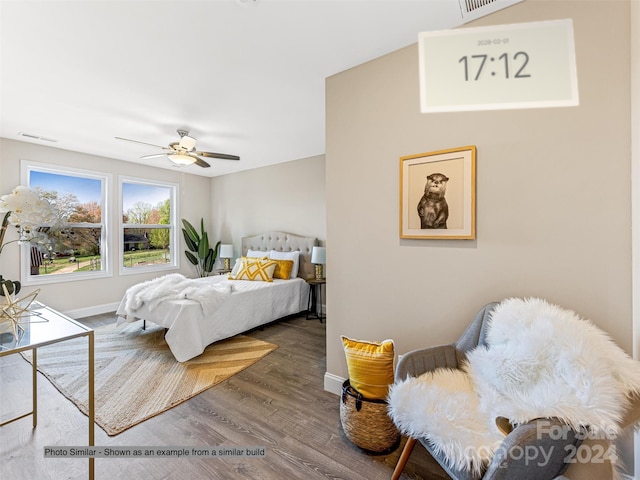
17:12
